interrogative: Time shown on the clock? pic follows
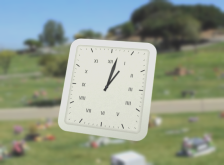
1:02
